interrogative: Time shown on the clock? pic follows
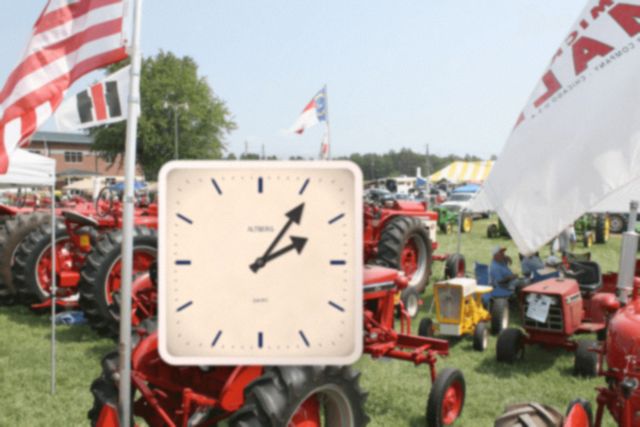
2:06
